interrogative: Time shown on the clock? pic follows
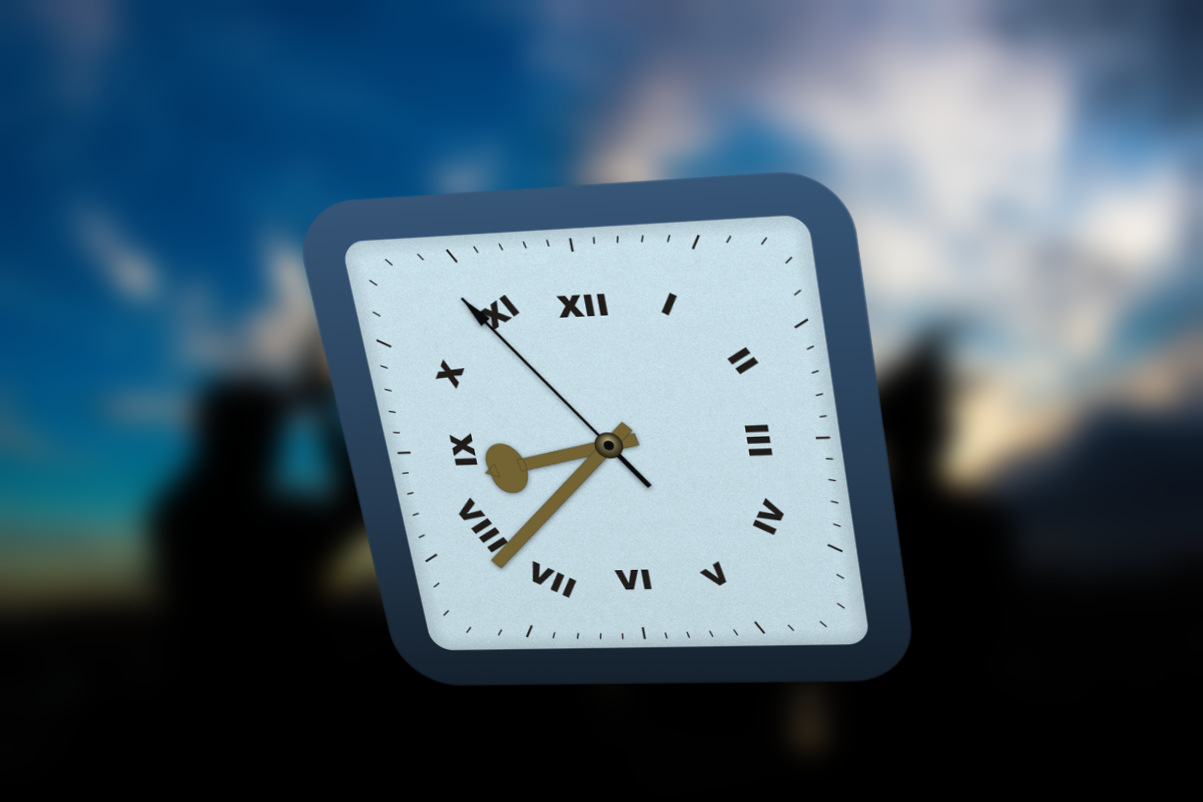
8:37:54
